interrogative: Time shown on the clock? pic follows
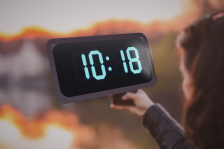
10:18
